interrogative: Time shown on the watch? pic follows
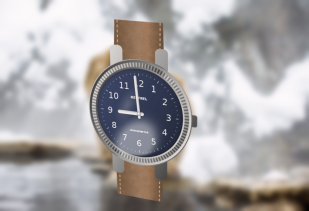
8:59
